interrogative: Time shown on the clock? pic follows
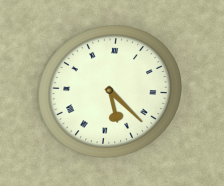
5:22
